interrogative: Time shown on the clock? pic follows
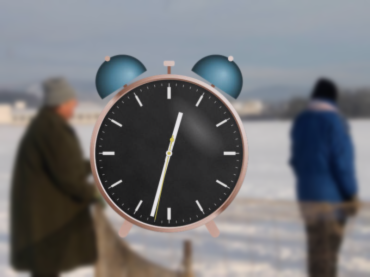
12:32:32
